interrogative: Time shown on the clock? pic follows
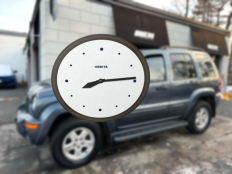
8:14
